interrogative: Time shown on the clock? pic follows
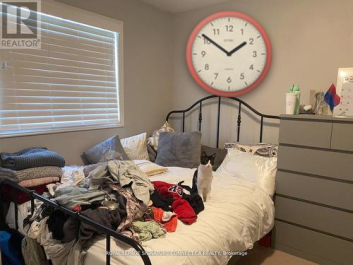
1:51
